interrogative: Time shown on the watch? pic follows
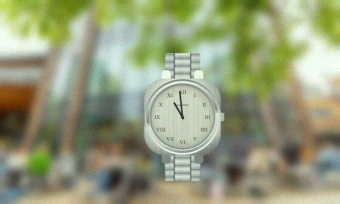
10:59
